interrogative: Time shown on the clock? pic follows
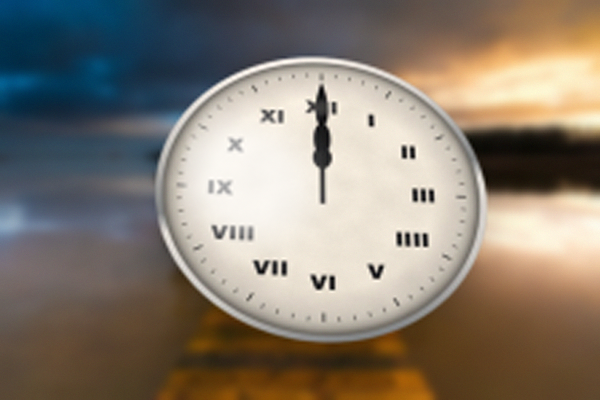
12:00
